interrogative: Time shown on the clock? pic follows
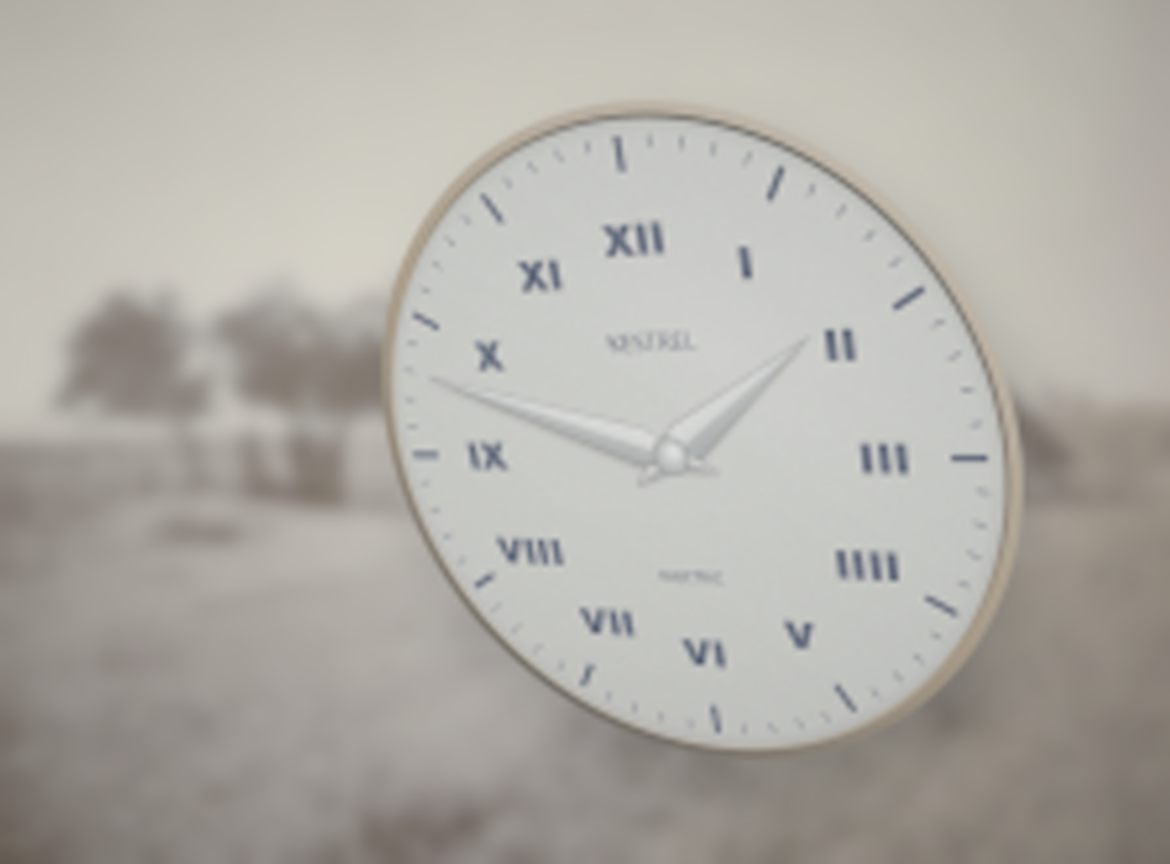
1:48
